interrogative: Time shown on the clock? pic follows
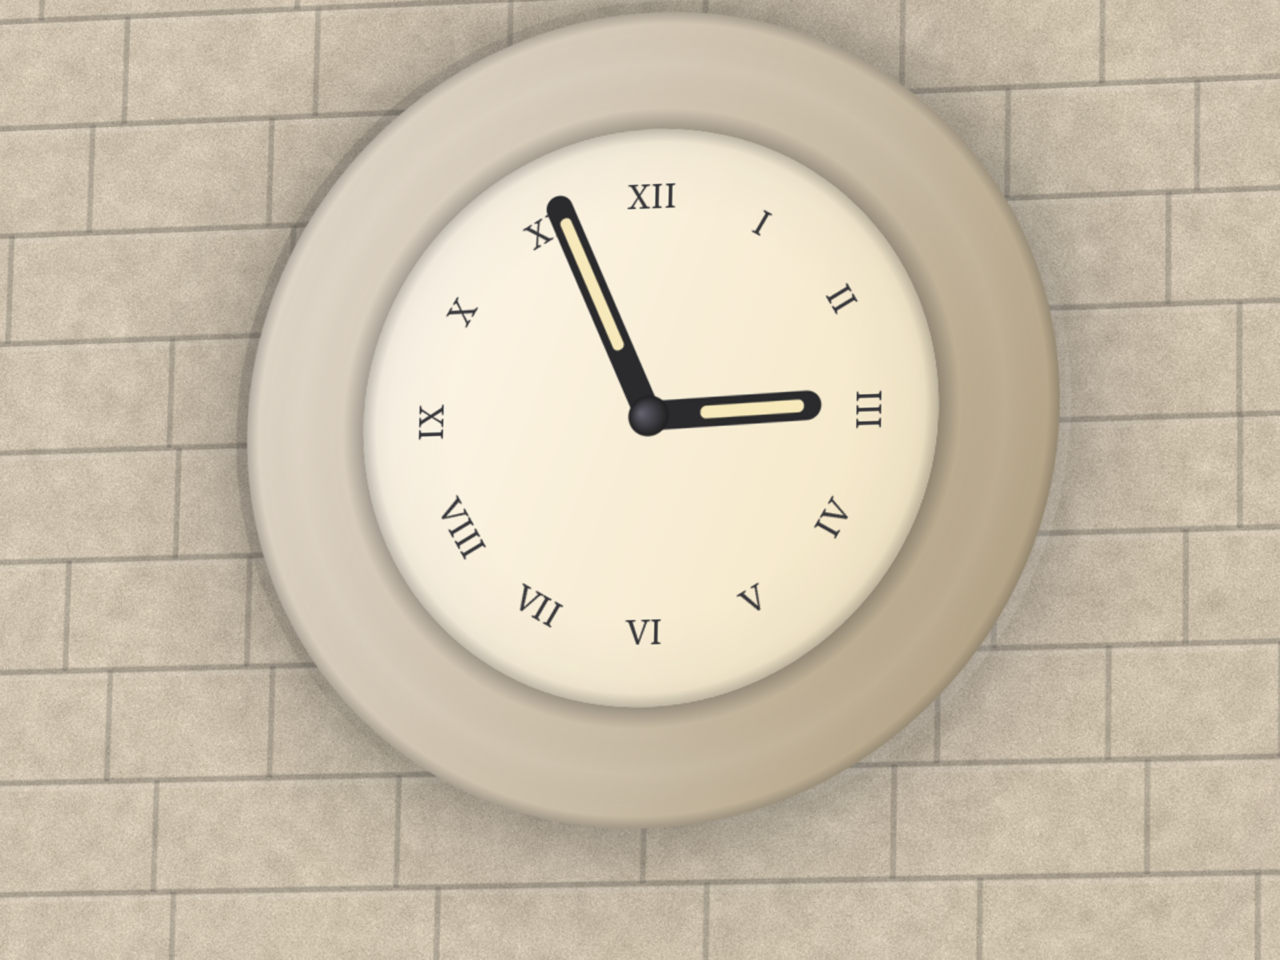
2:56
